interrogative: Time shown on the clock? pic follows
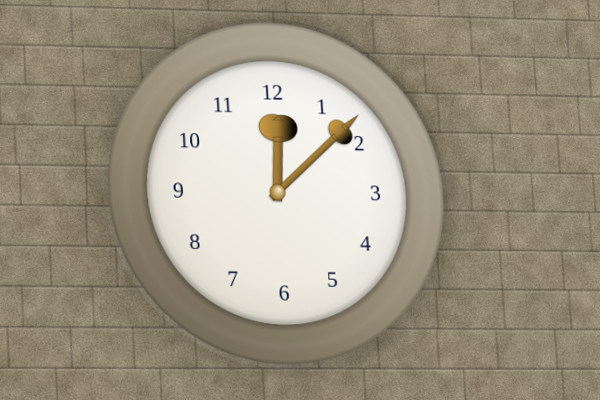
12:08
